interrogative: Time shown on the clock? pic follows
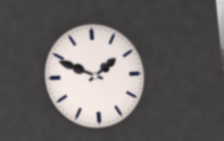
1:49
